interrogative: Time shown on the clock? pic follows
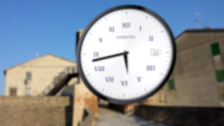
5:43
